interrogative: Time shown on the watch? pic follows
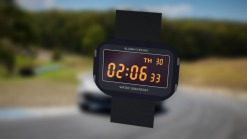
2:06:33
